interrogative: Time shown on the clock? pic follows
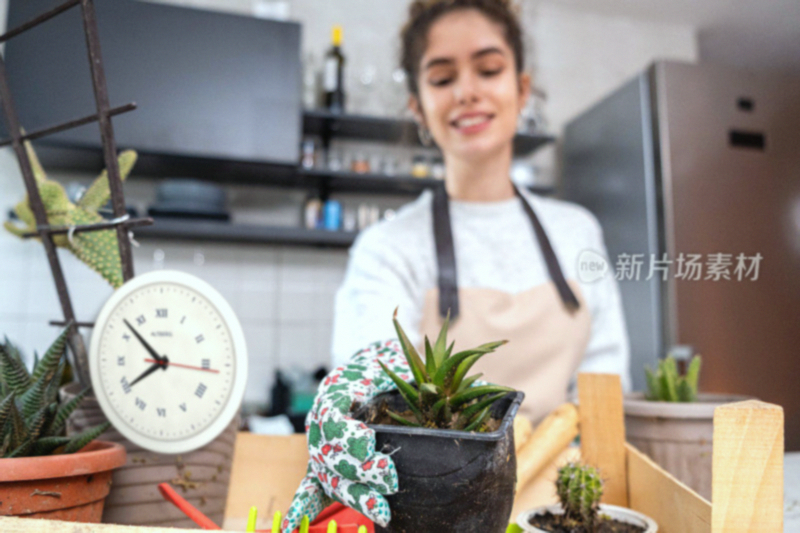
7:52:16
